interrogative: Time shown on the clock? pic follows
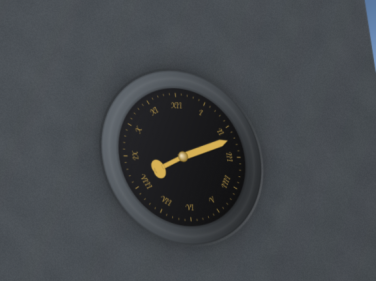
8:12
